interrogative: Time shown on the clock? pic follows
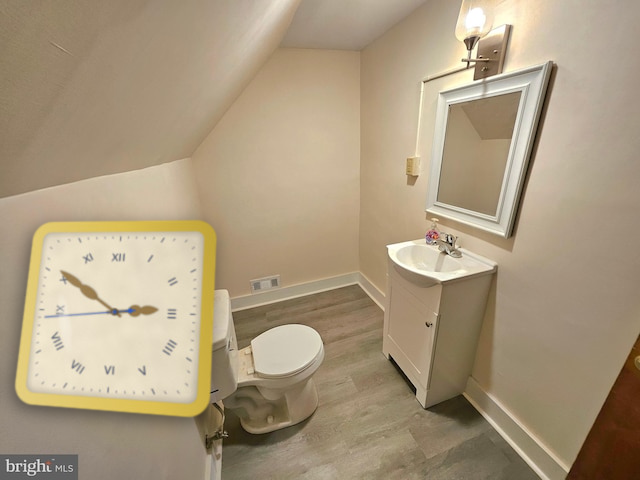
2:50:44
